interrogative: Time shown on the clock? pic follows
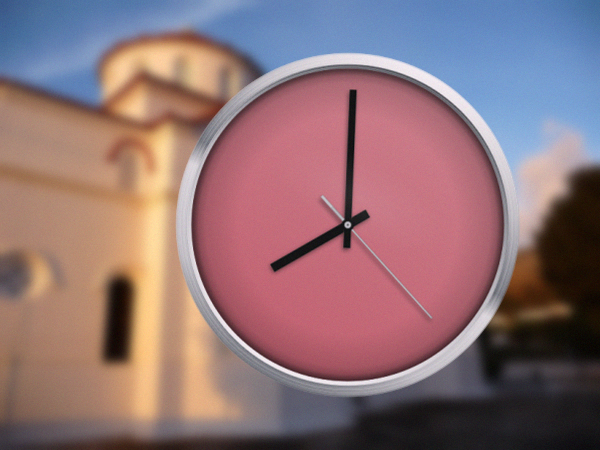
8:00:23
